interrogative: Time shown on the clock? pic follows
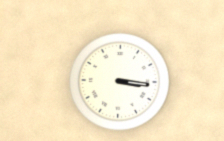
3:16
